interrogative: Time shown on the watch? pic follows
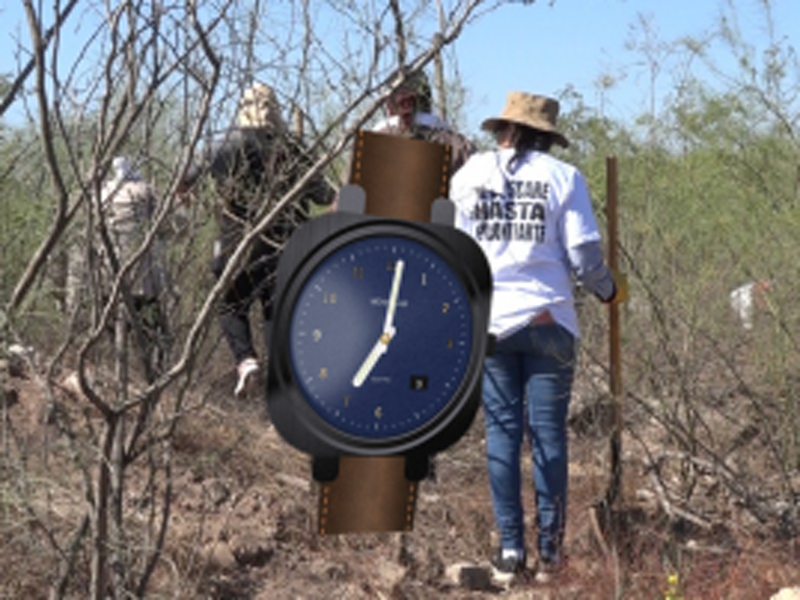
7:01
